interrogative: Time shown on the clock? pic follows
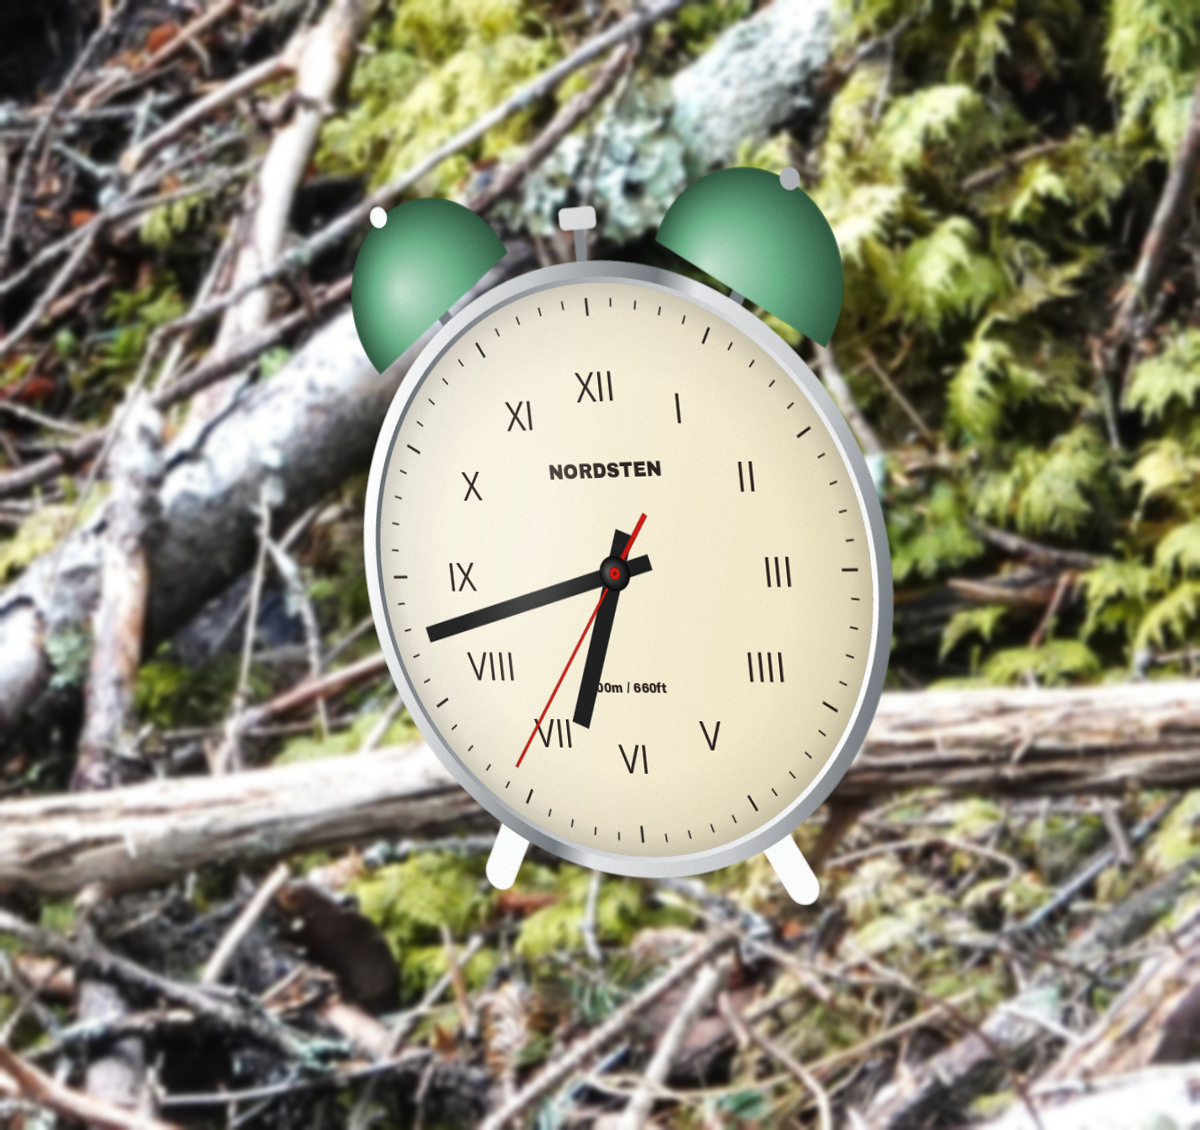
6:42:36
